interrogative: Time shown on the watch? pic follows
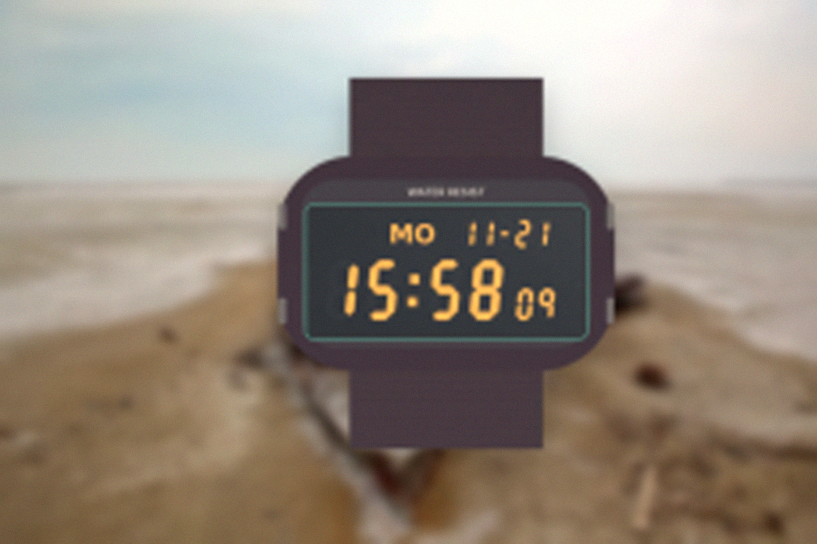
15:58:09
